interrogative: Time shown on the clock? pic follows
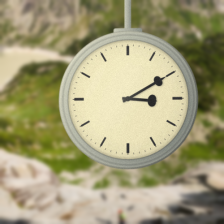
3:10
